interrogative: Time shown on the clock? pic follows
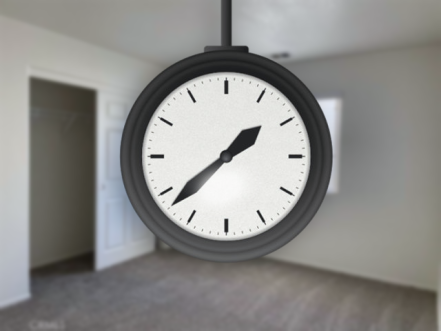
1:38
